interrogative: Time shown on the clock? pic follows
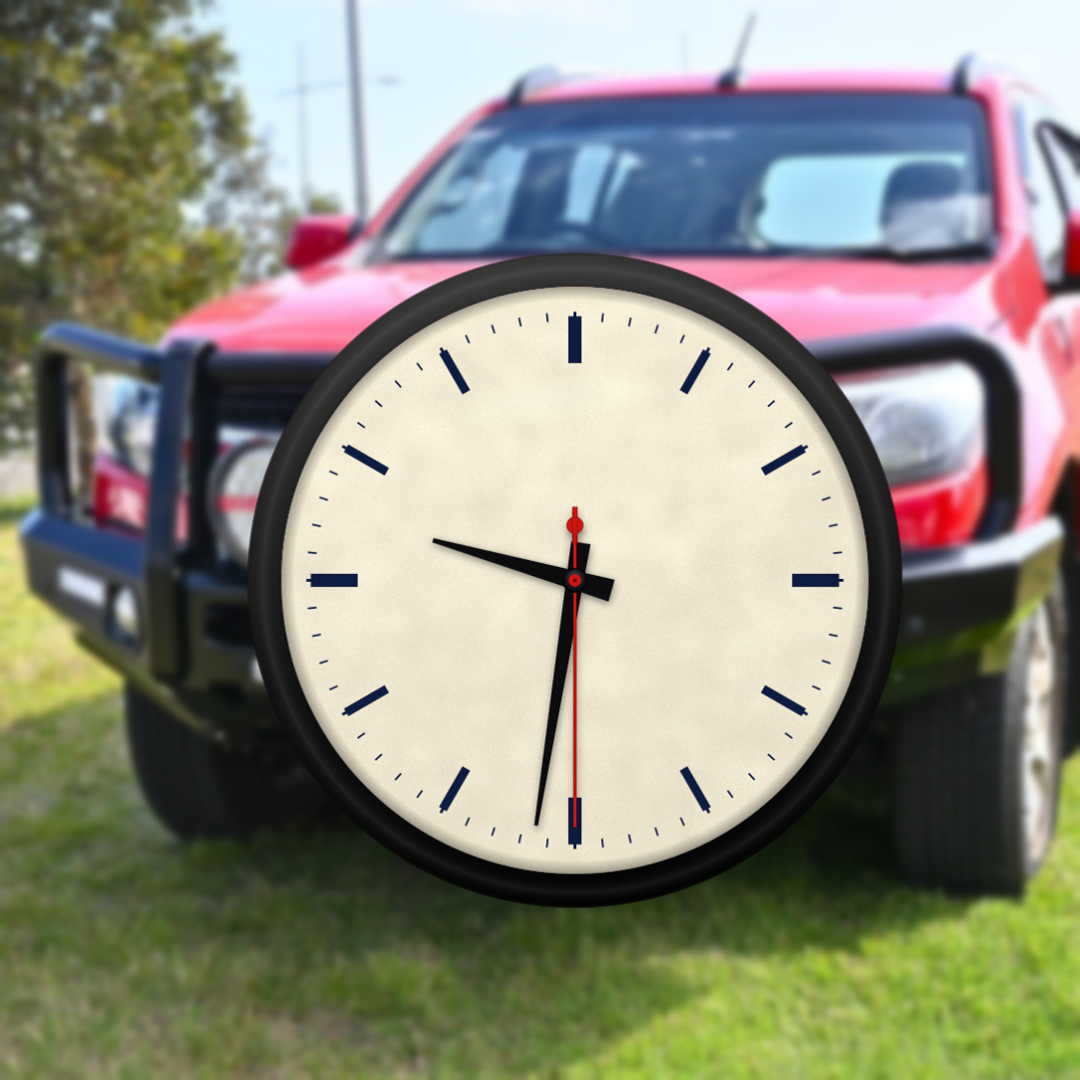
9:31:30
